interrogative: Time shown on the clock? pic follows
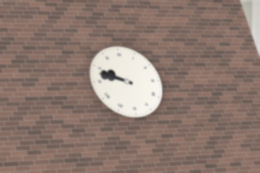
9:48
